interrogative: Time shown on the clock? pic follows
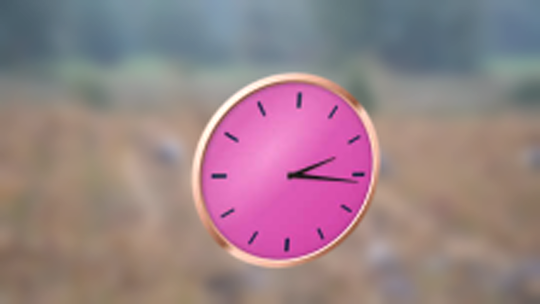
2:16
